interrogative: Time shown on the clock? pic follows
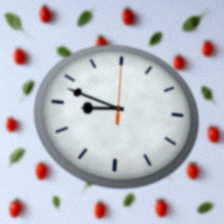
8:48:00
